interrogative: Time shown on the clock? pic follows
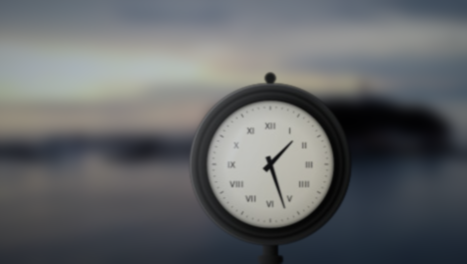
1:27
